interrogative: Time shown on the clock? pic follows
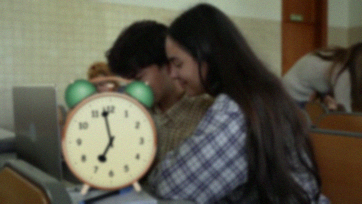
6:58
